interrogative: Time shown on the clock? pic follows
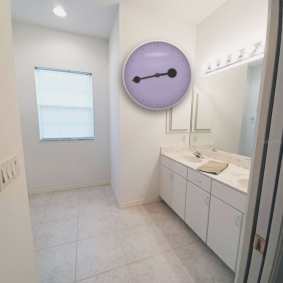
2:43
